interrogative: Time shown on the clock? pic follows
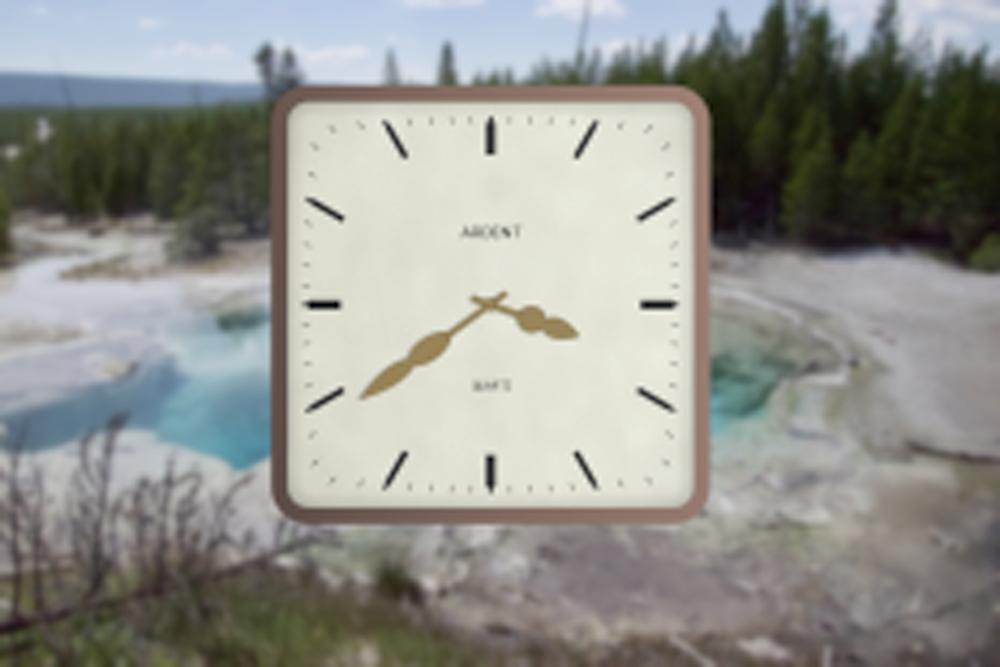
3:39
